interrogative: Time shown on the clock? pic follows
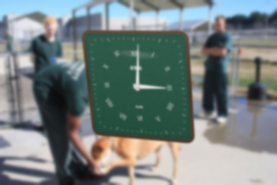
3:01
